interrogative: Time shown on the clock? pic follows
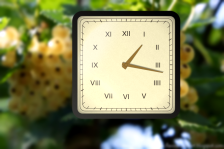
1:17
